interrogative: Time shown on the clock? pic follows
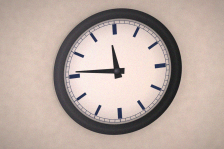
11:46
